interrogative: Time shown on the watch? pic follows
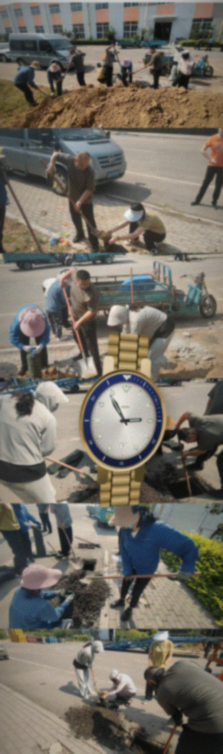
2:54
